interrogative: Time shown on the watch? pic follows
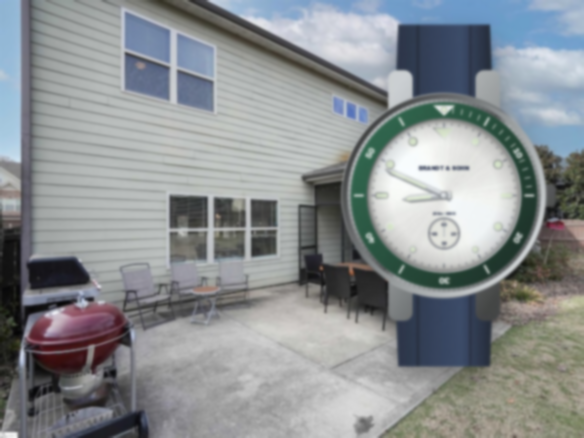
8:49
